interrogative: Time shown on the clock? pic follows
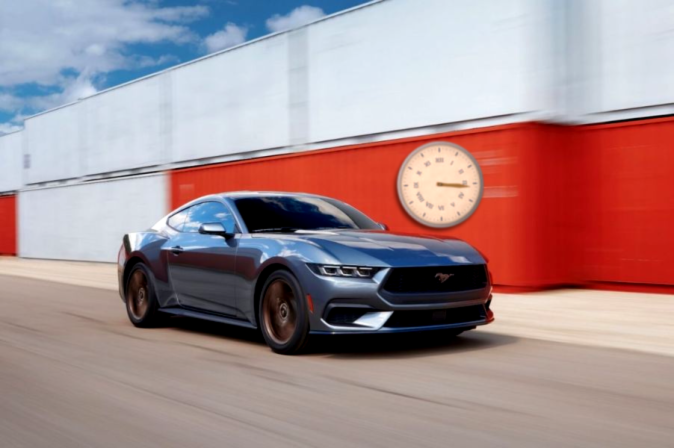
3:16
